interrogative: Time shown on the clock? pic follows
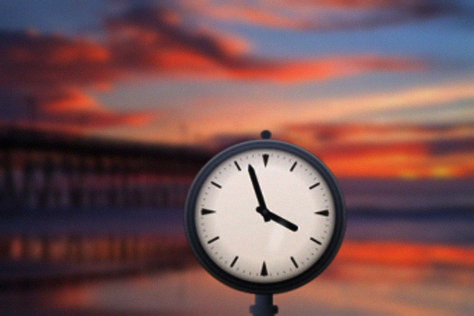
3:57
